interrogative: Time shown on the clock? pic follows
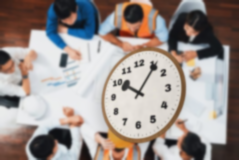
10:06
